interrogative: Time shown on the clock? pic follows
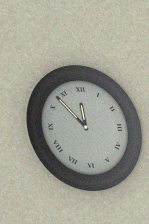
11:53
